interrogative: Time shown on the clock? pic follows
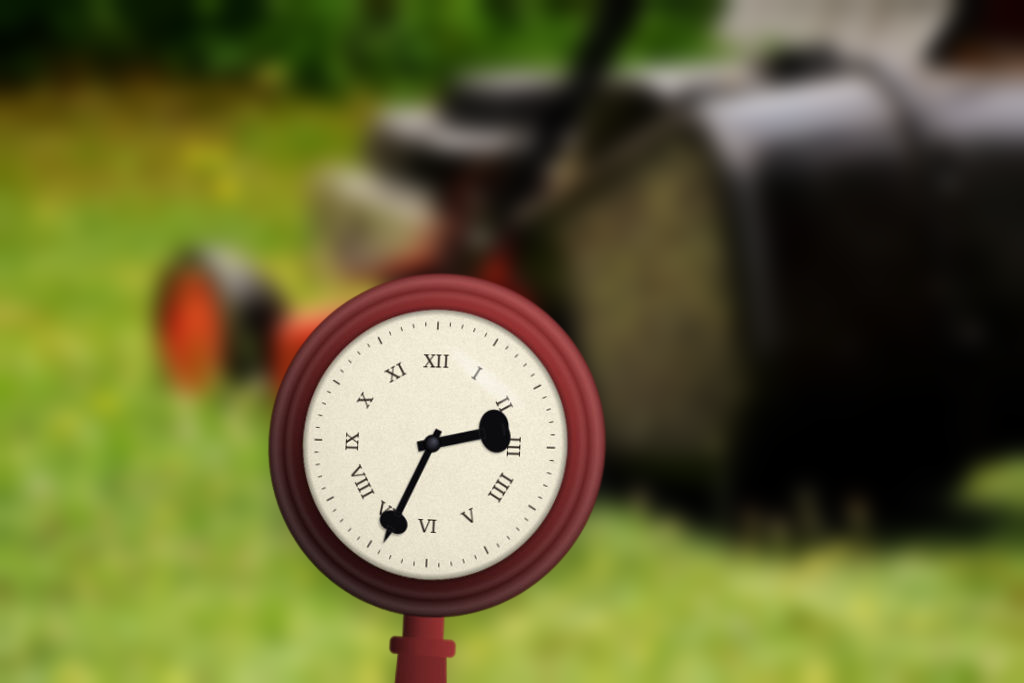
2:34
